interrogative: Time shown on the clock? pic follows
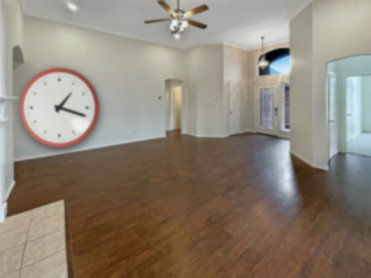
1:18
